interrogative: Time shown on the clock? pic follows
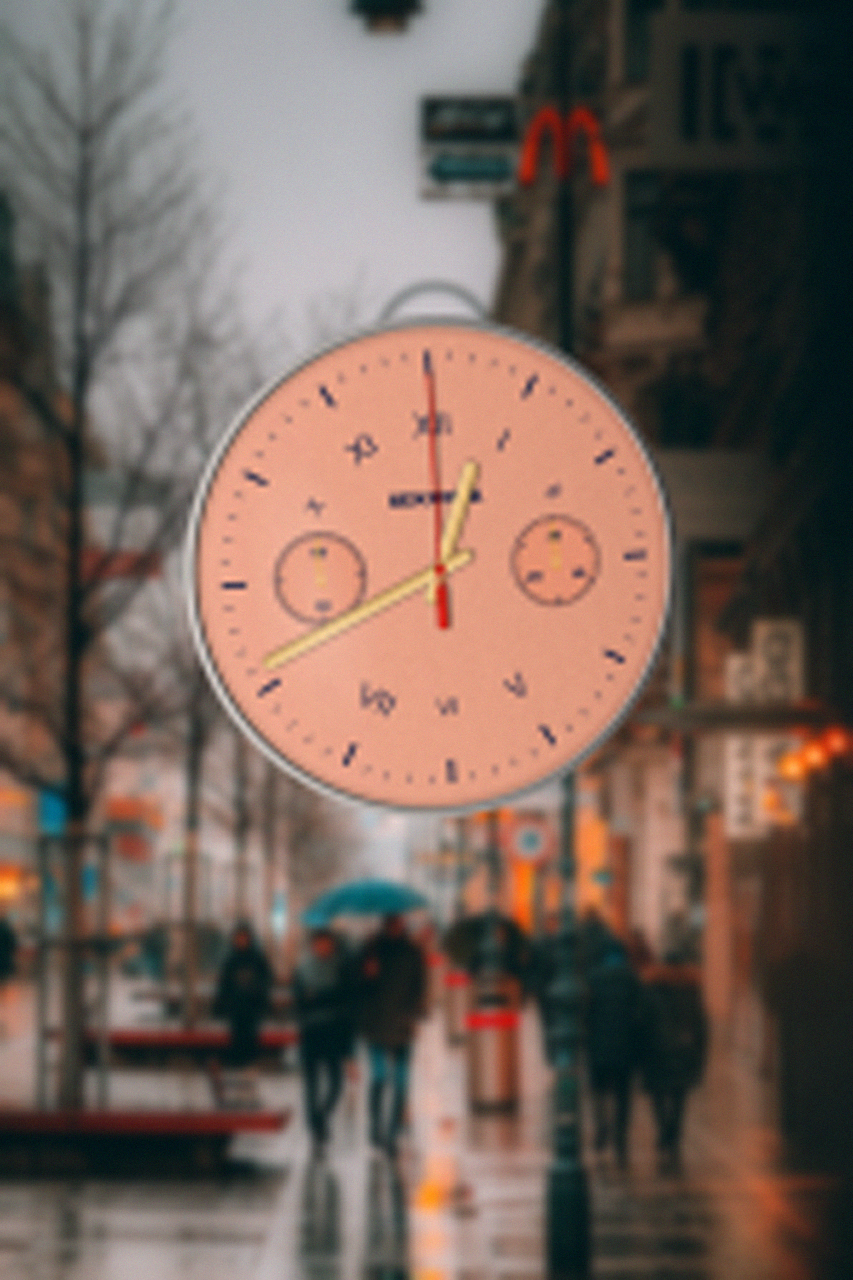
12:41
